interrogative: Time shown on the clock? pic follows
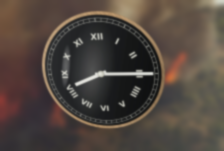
8:15
